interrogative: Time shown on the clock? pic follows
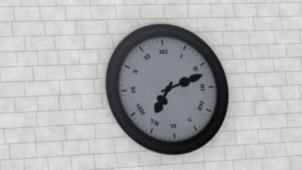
7:12
